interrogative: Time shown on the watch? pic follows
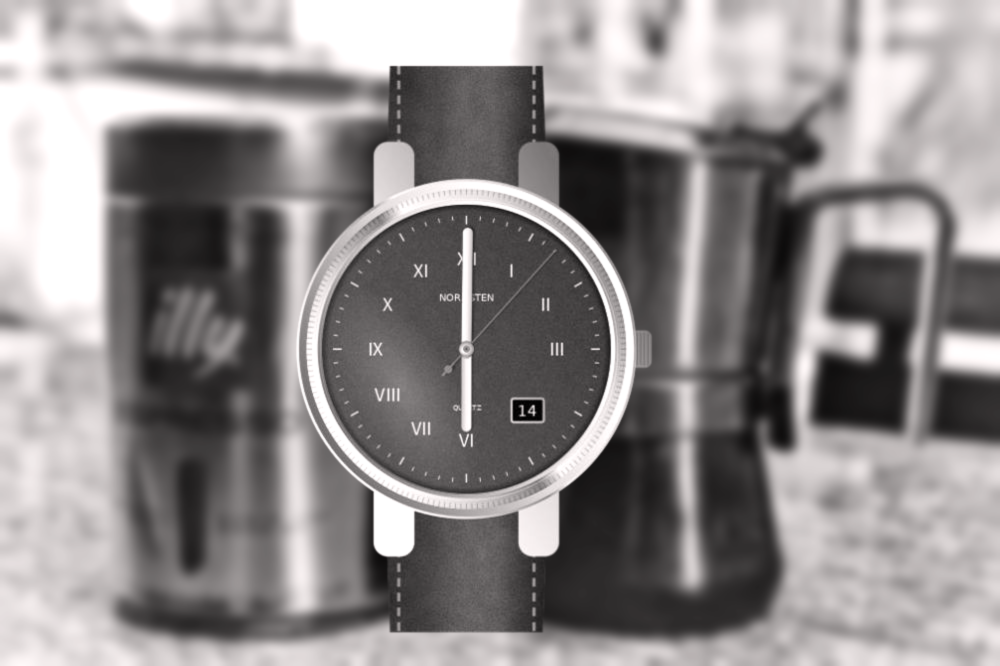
6:00:07
